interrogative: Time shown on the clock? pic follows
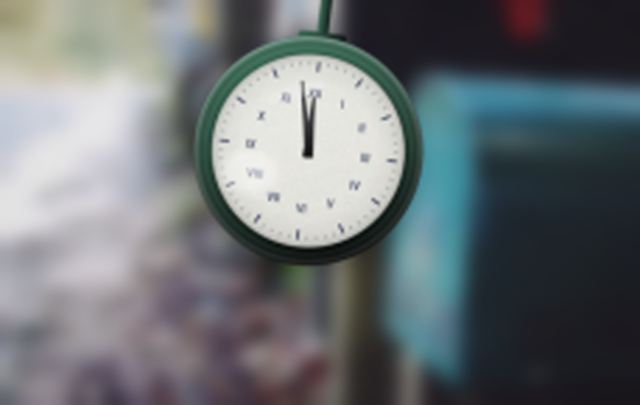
11:58
